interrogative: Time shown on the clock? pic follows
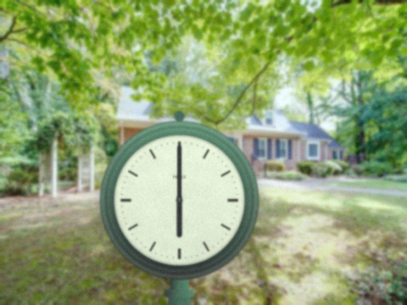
6:00
